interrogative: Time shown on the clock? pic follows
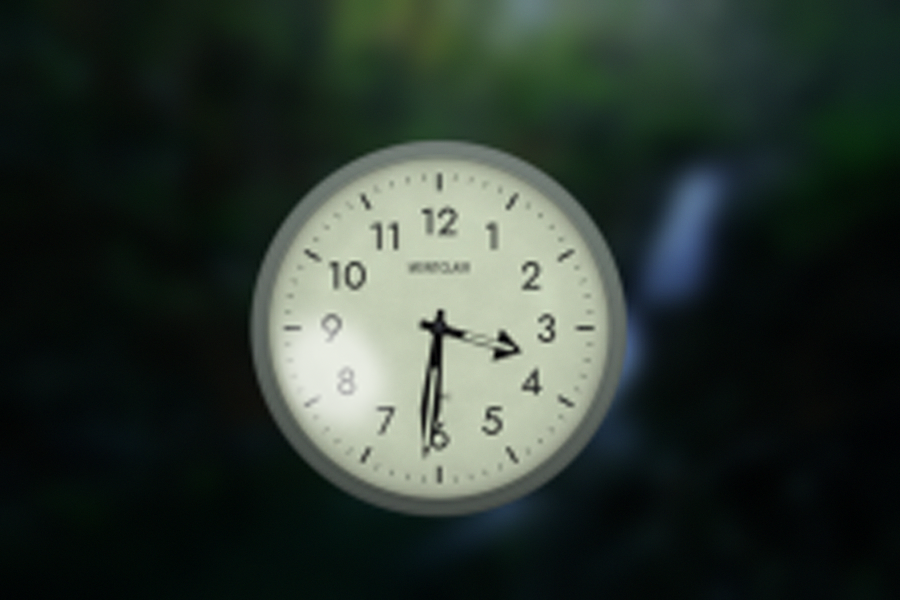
3:31
